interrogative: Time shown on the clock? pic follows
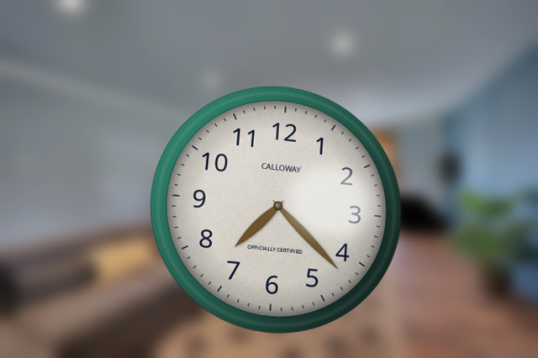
7:22
